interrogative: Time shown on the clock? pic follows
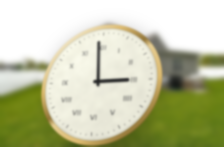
2:59
